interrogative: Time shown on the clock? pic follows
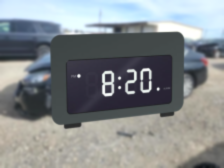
8:20
